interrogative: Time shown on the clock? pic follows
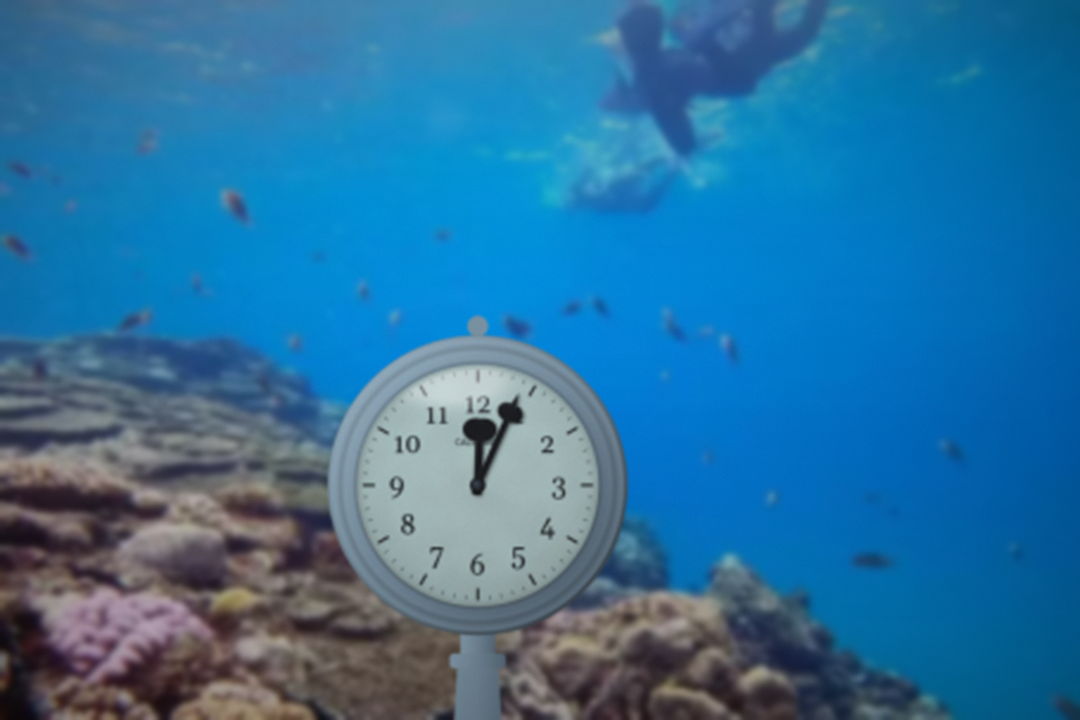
12:04
